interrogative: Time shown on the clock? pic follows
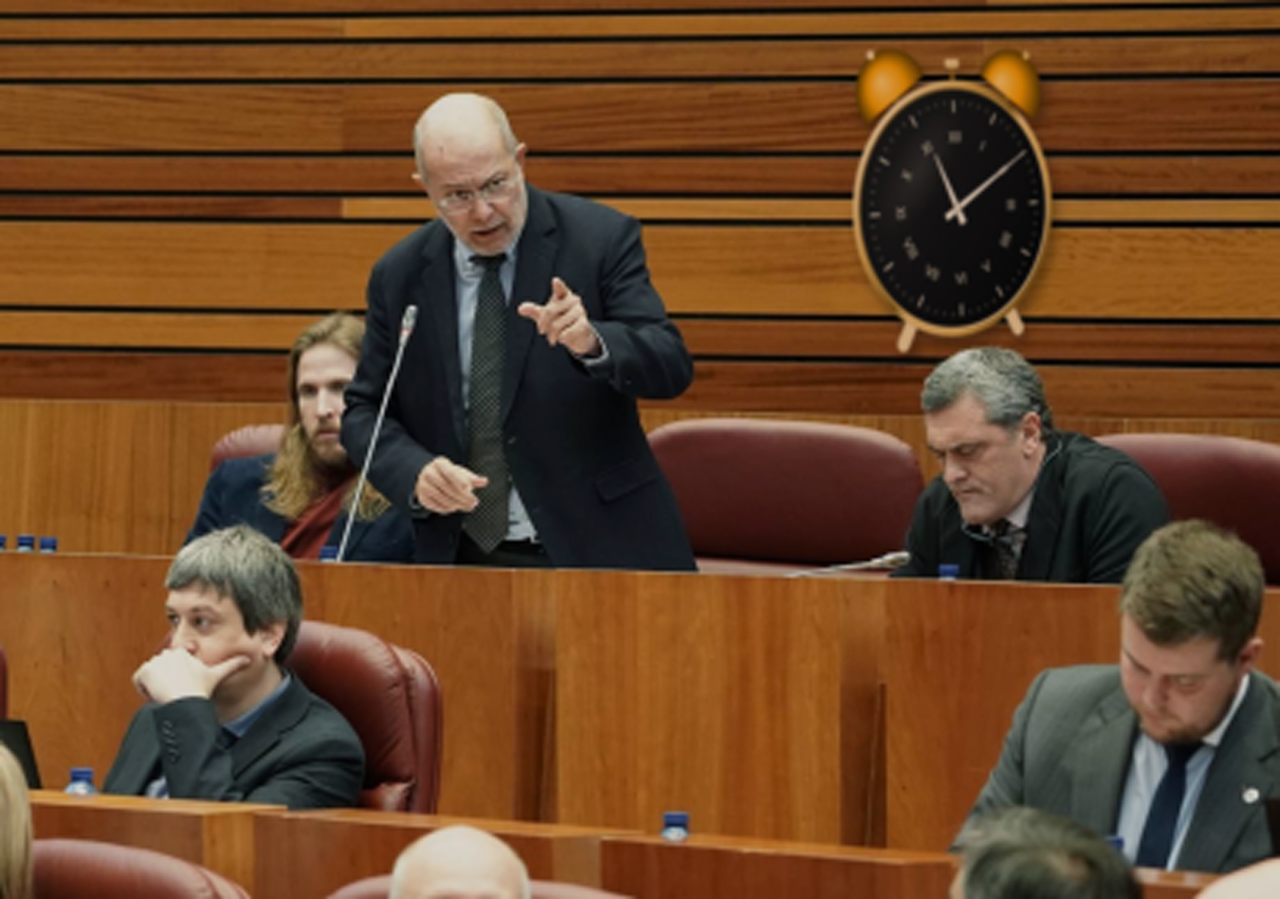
11:10
